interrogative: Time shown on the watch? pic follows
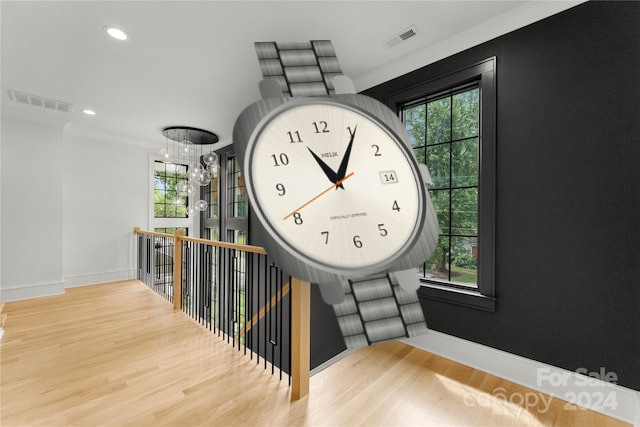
11:05:41
